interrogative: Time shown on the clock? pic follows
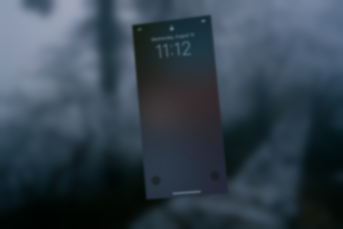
11:12
